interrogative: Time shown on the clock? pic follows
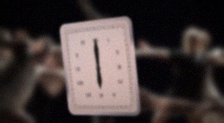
6:00
